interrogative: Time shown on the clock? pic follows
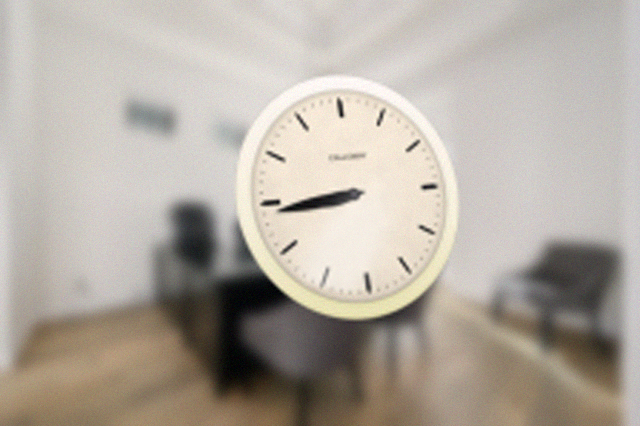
8:44
